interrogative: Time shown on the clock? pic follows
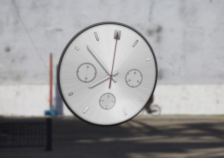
7:52
